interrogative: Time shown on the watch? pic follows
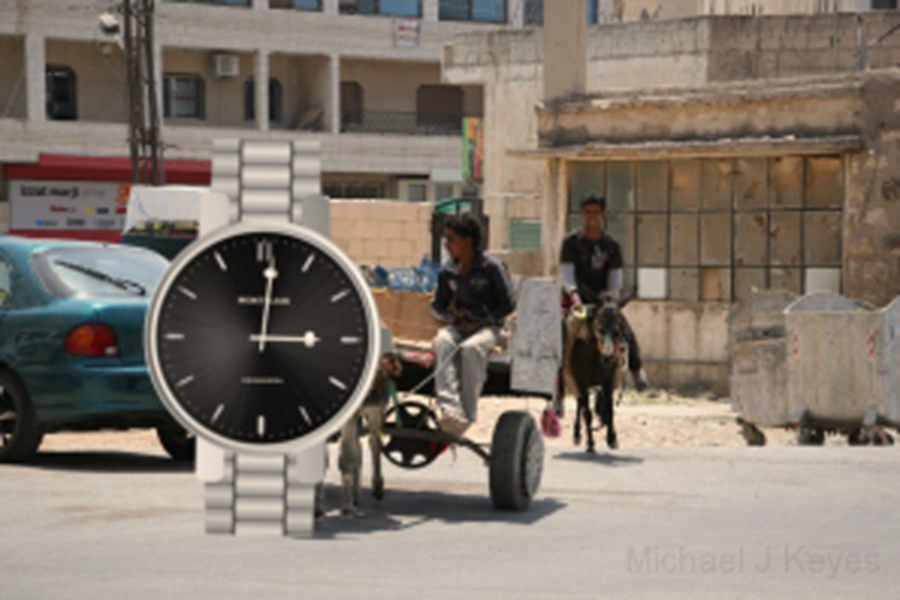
3:01
